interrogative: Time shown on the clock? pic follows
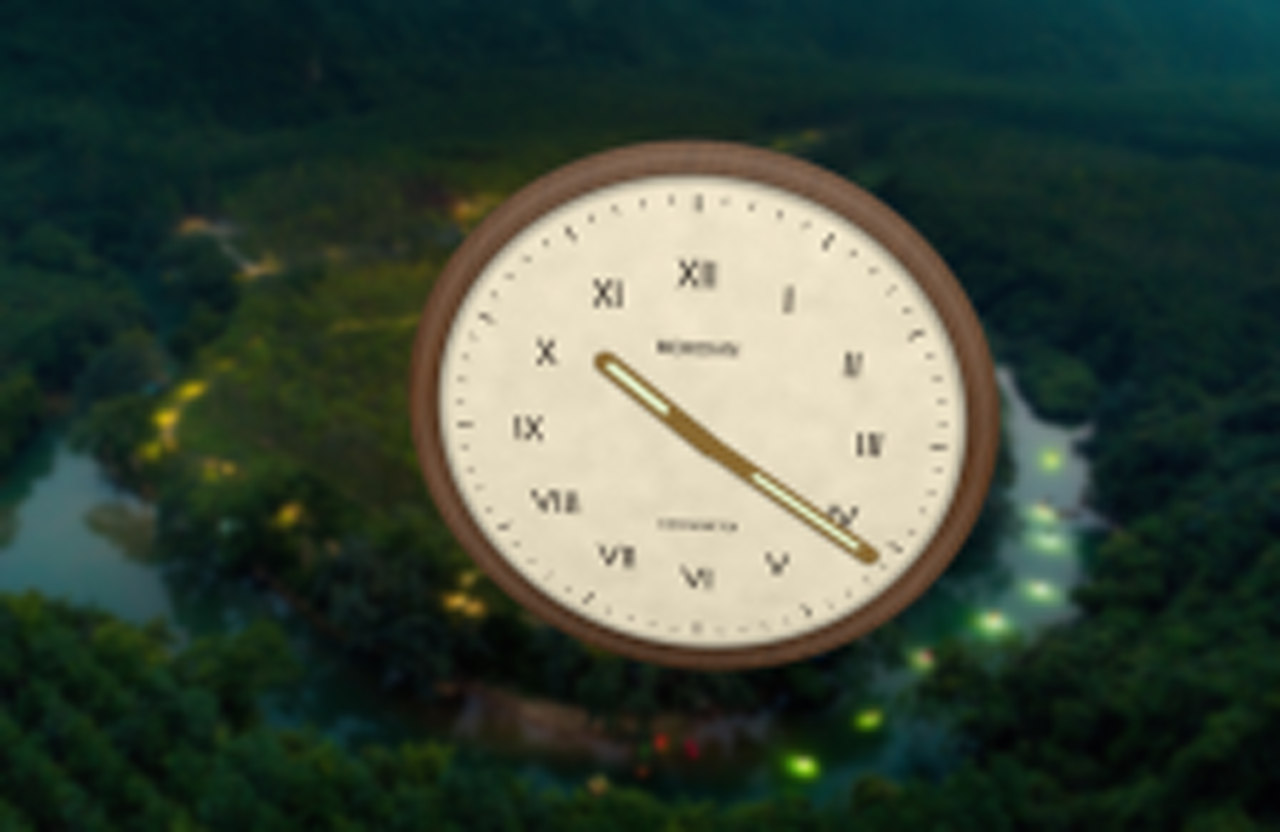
10:21
